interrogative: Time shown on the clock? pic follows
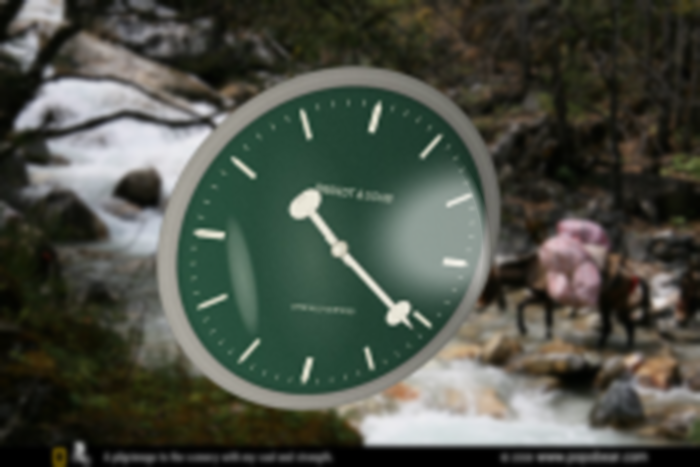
10:21
